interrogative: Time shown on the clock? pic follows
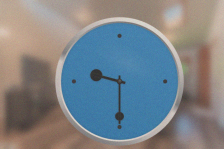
9:30
